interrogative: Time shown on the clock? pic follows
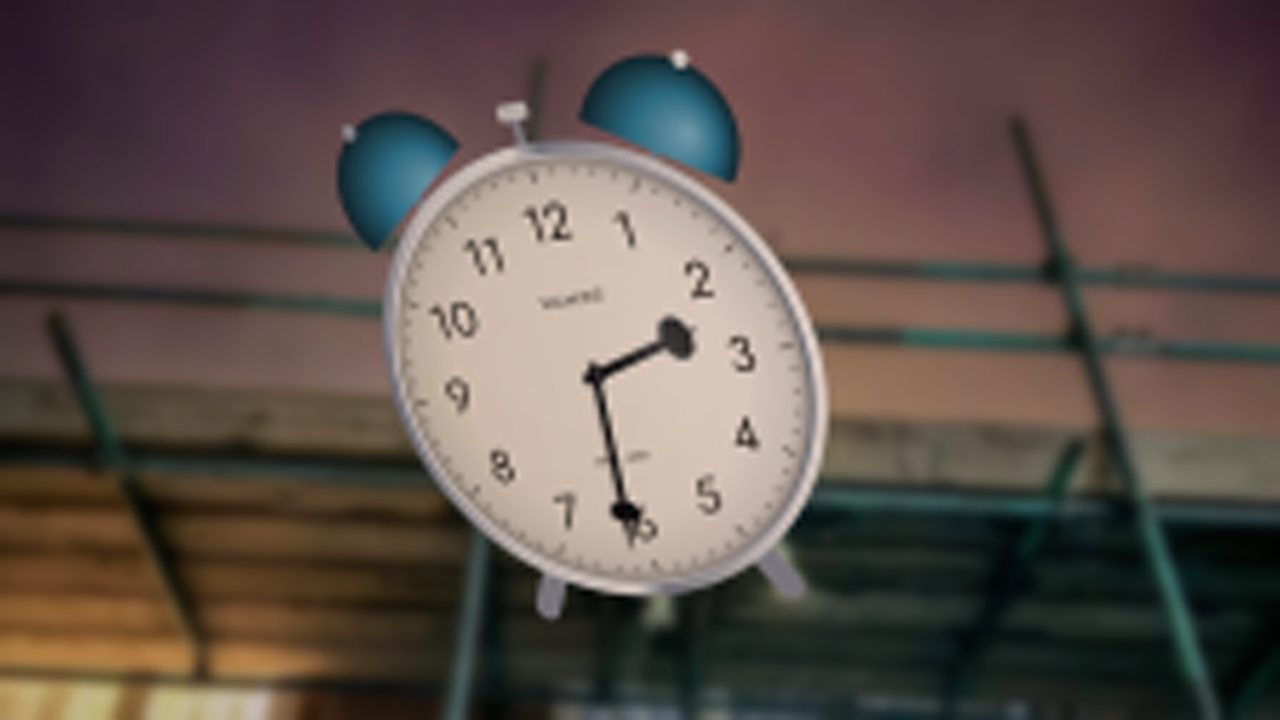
2:31
